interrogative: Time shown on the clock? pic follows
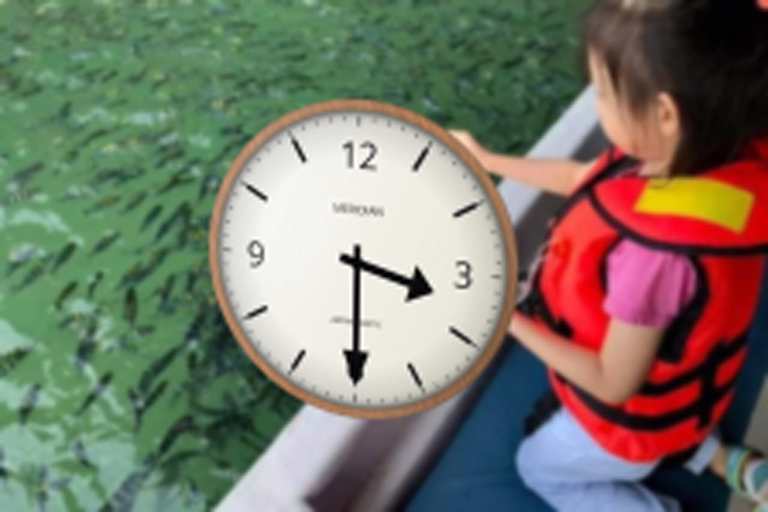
3:30
